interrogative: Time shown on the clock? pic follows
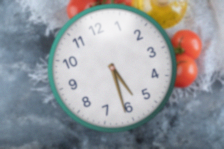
5:31
